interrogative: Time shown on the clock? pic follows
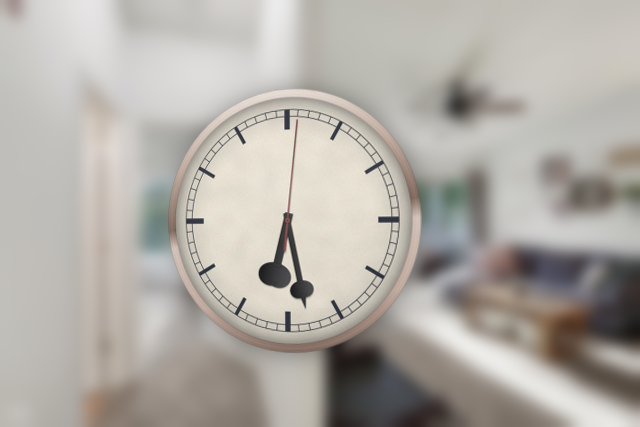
6:28:01
